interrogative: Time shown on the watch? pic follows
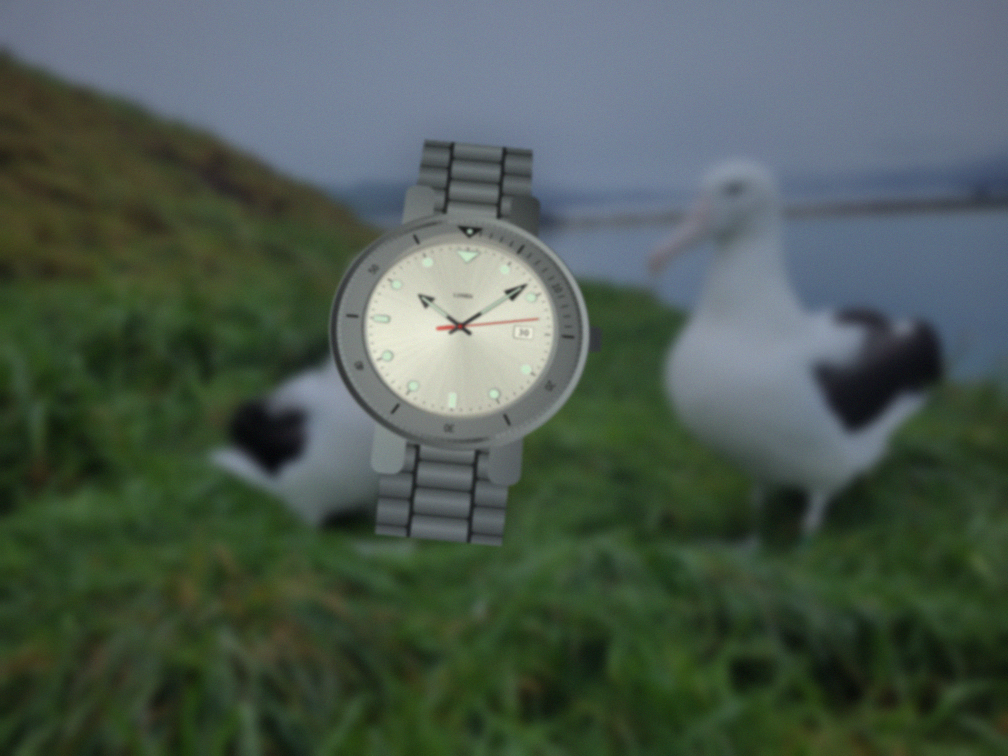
10:08:13
